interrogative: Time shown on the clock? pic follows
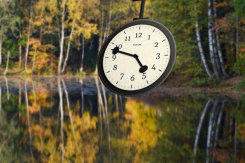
4:48
